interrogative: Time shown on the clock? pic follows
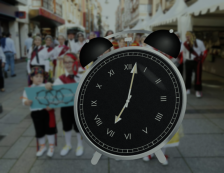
7:02
